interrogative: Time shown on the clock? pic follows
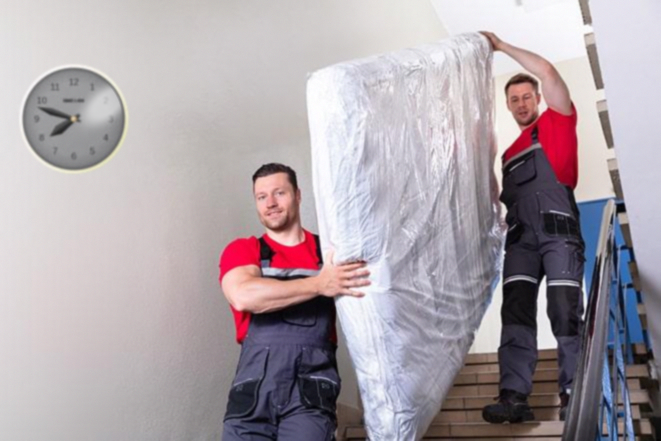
7:48
